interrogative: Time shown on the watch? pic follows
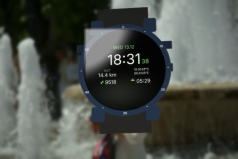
18:31
